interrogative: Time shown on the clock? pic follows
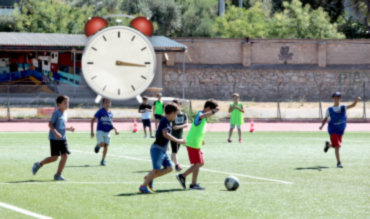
3:16
